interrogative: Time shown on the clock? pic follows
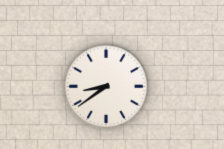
8:39
